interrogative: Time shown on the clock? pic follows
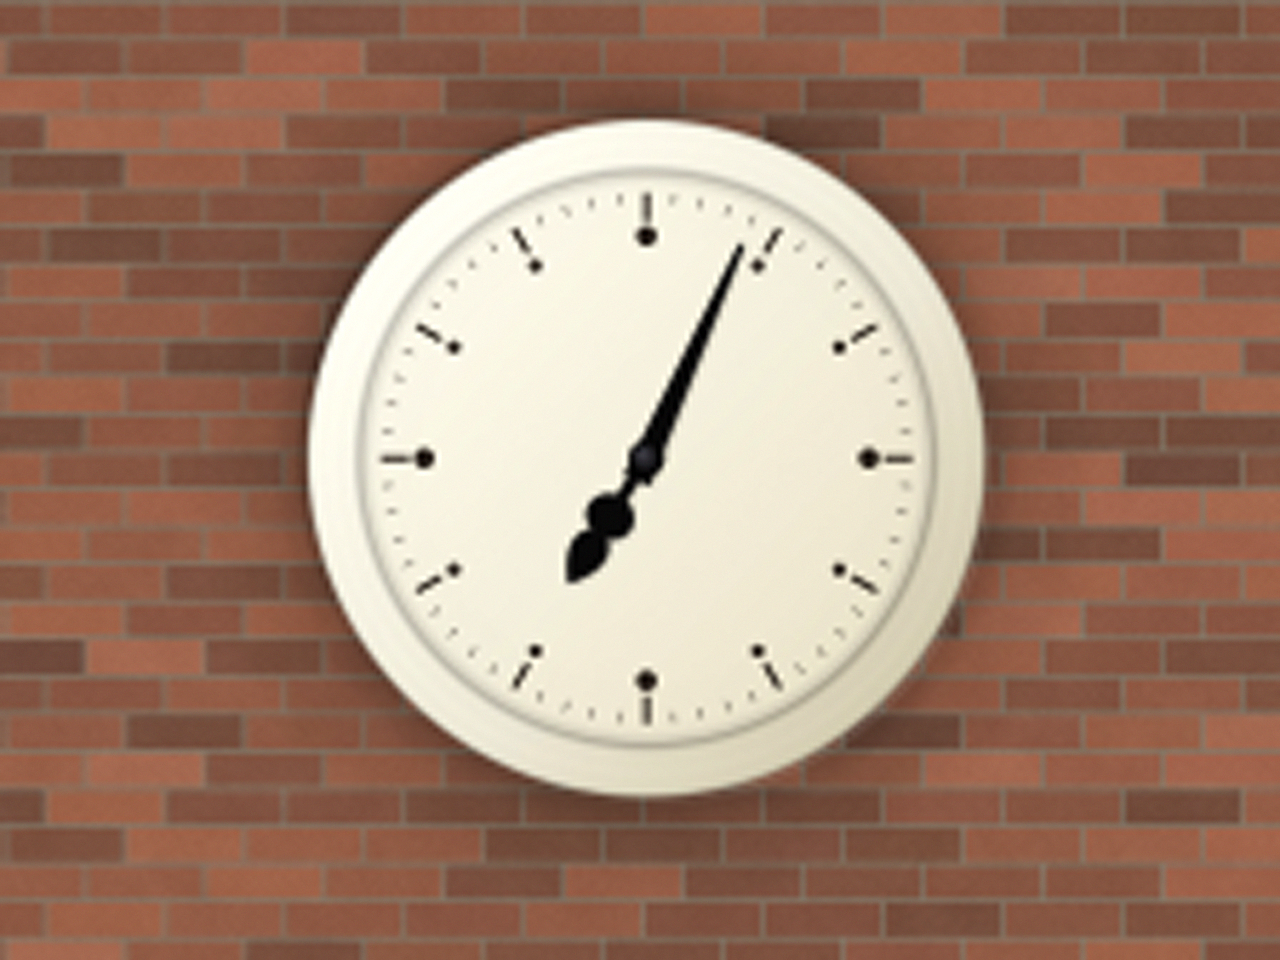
7:04
